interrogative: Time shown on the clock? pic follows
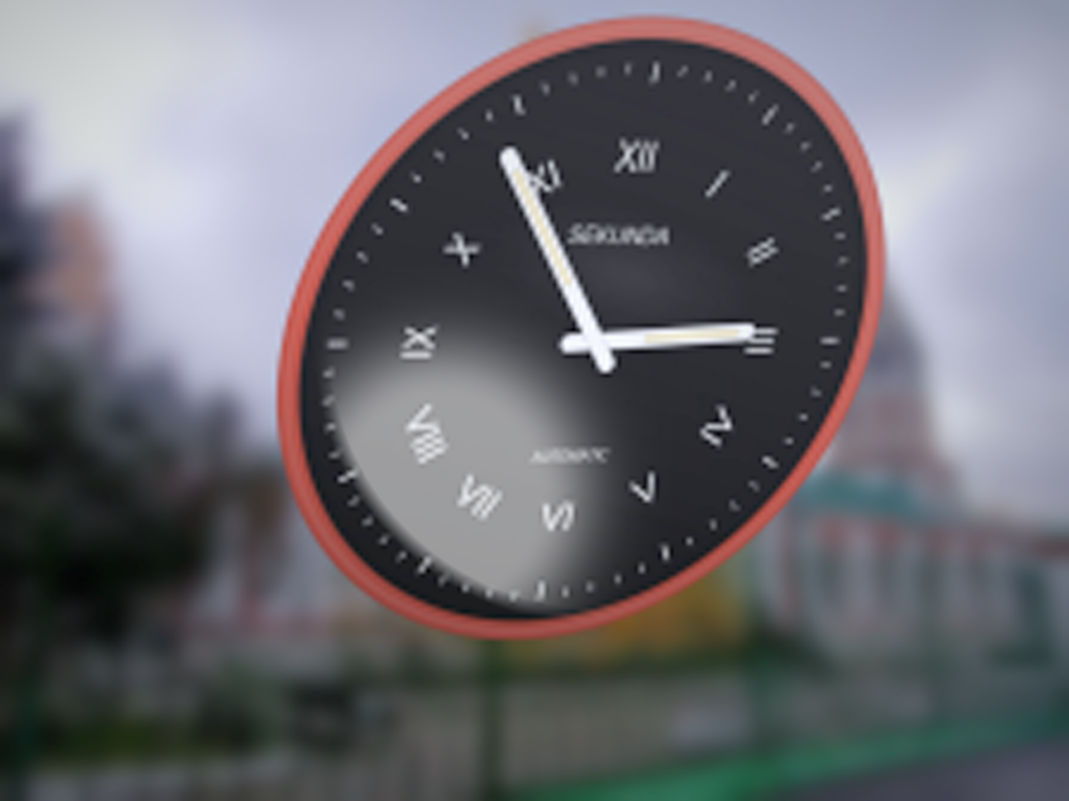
2:54
